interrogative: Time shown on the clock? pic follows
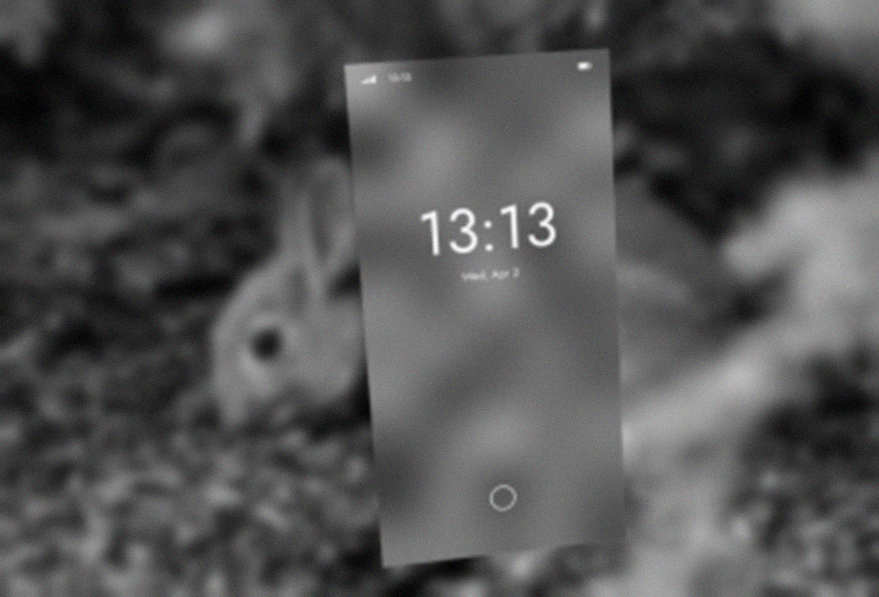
13:13
